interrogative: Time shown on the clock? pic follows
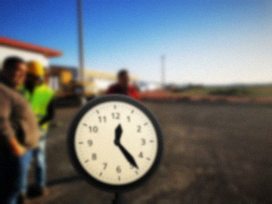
12:24
